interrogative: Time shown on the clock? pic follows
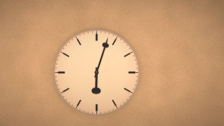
6:03
